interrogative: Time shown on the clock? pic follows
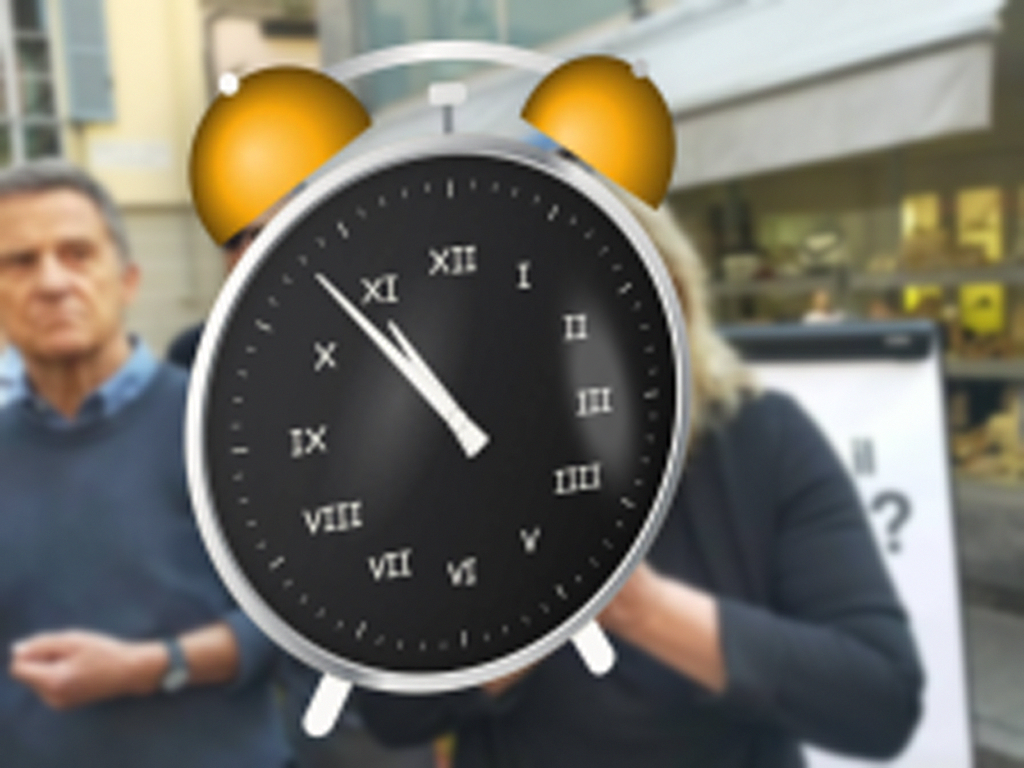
10:53
